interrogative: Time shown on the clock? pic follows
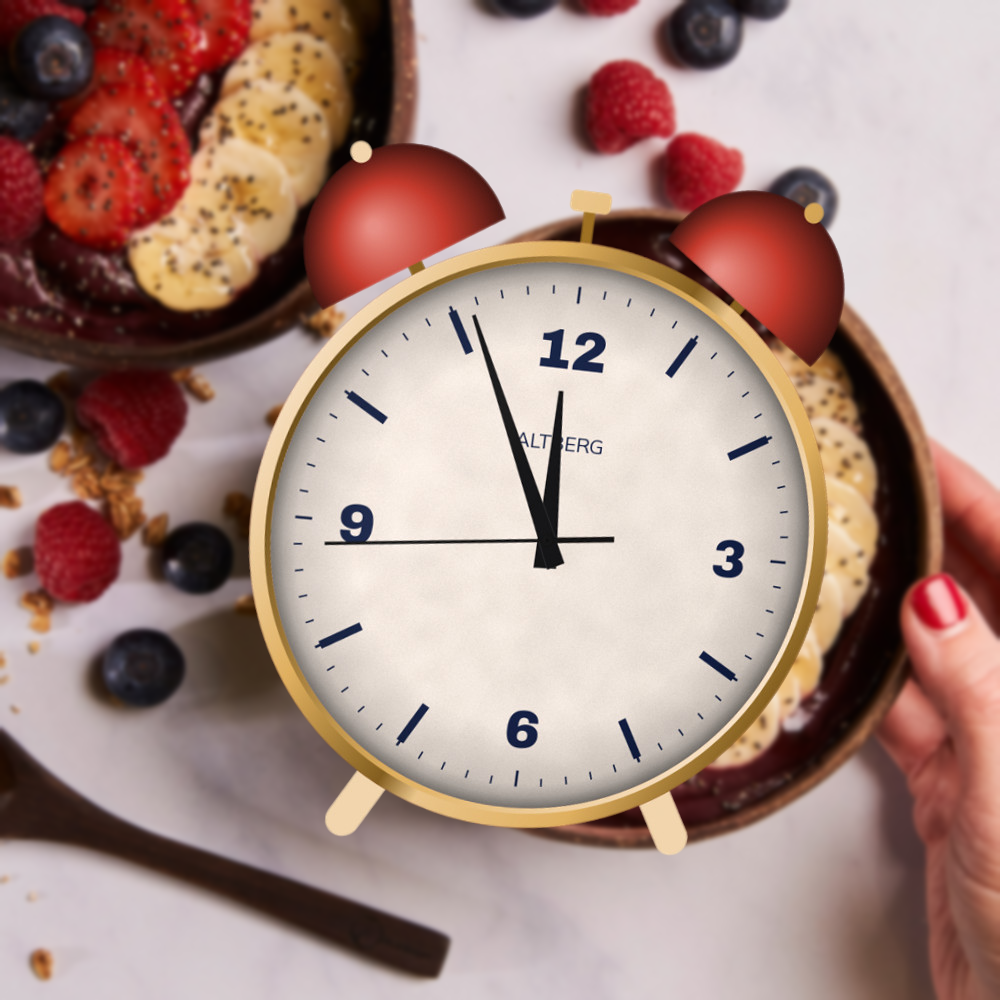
11:55:44
